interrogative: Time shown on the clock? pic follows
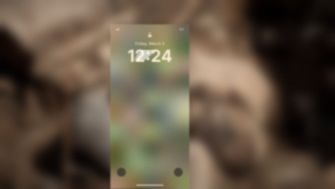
12:24
